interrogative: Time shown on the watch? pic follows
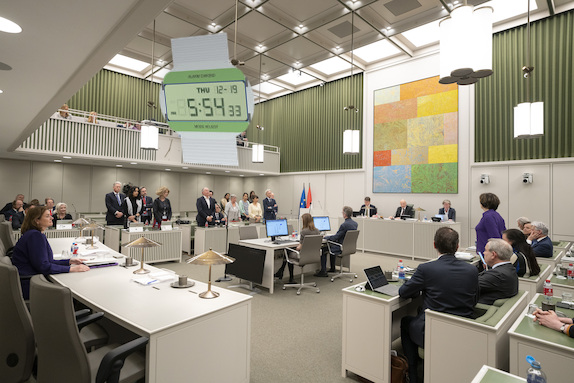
5:54:33
